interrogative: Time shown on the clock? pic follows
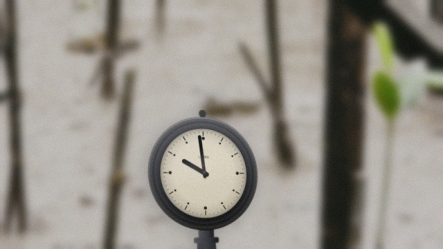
9:59
